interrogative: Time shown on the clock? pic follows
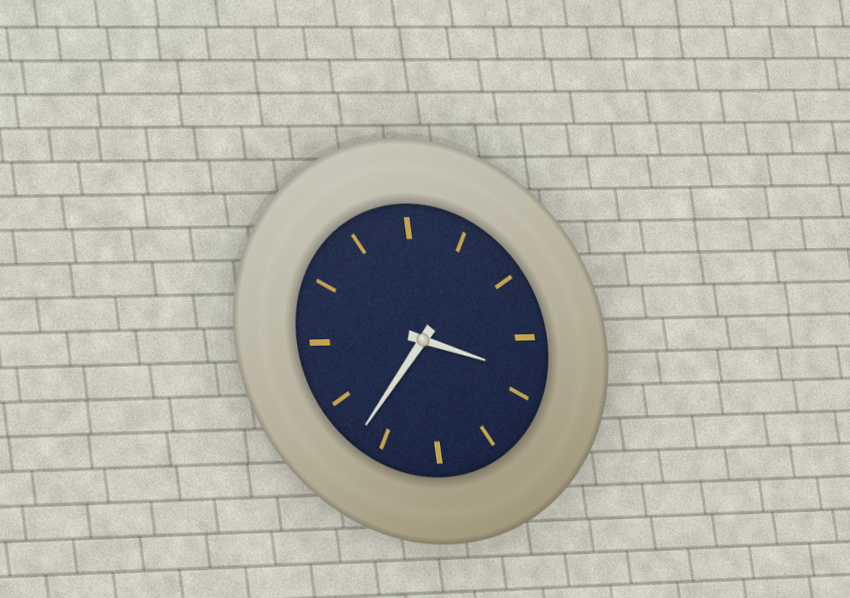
3:37
